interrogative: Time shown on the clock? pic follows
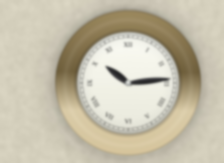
10:14
